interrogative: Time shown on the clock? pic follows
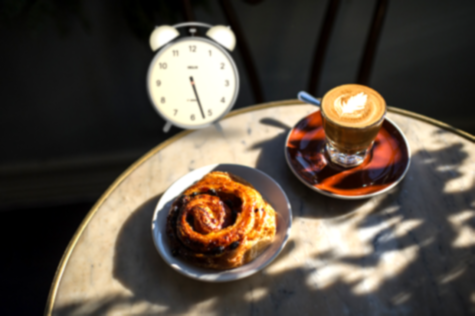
5:27
